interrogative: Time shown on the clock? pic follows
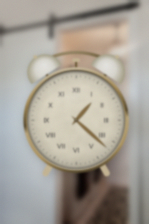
1:22
